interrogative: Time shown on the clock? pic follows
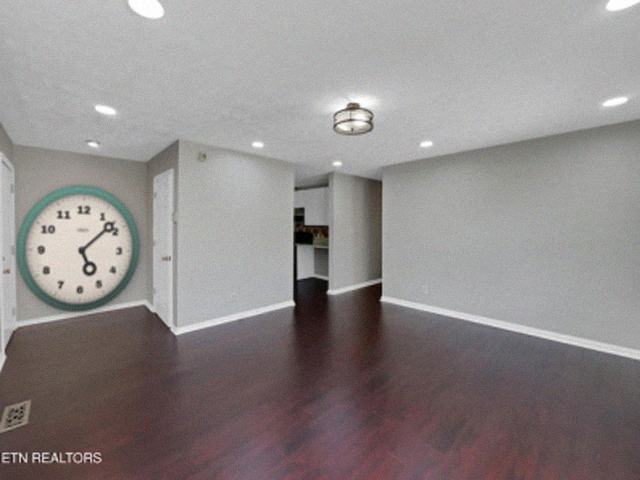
5:08
